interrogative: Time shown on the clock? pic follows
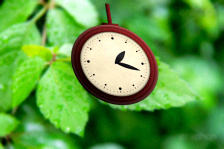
1:18
